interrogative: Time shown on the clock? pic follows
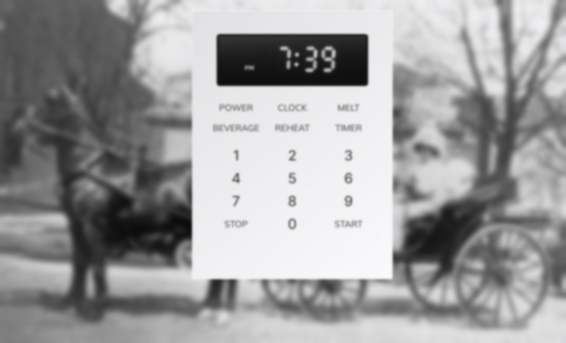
7:39
